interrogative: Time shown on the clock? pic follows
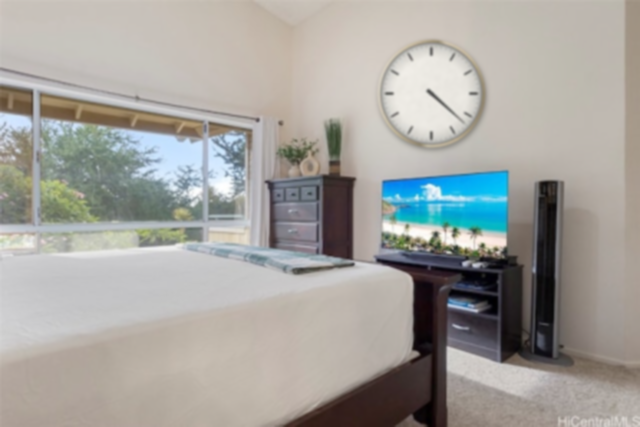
4:22
